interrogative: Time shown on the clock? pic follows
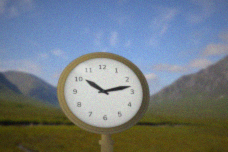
10:13
